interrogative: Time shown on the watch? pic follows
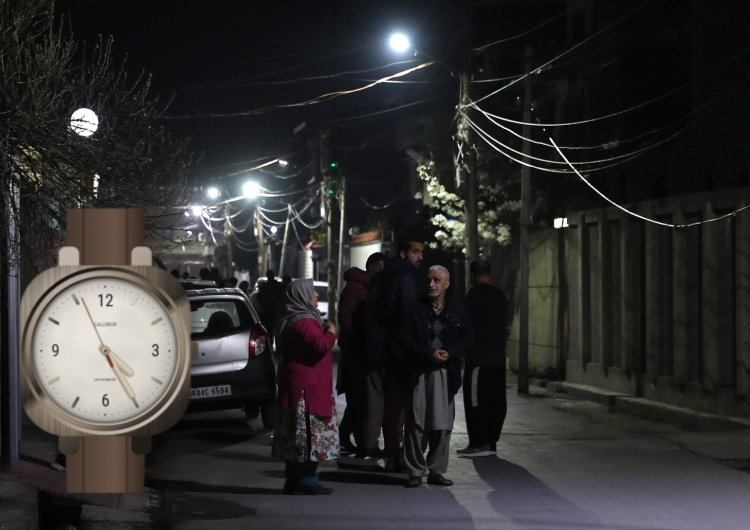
4:24:56
